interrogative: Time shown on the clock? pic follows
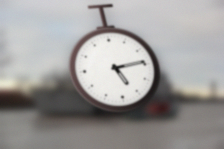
5:14
